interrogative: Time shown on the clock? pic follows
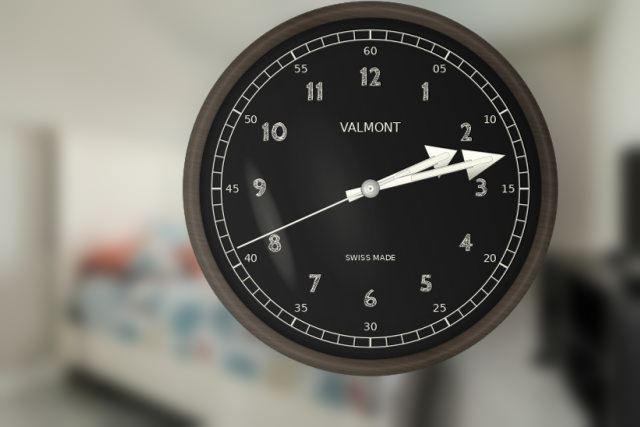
2:12:41
